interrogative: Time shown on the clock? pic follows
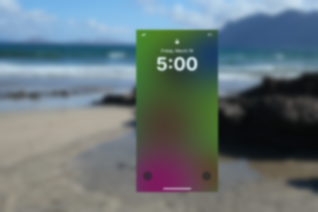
5:00
